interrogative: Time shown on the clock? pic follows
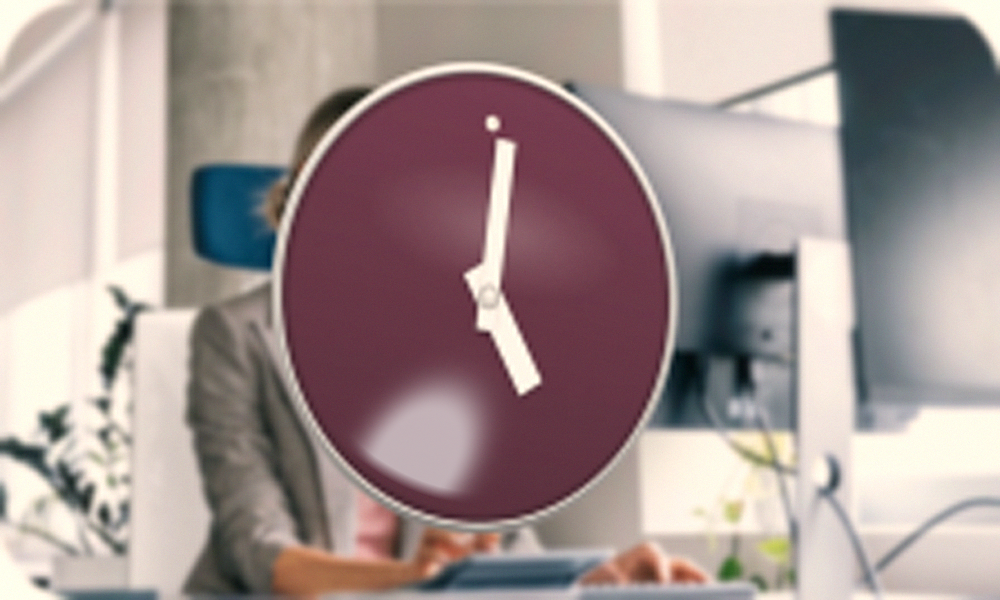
5:01
